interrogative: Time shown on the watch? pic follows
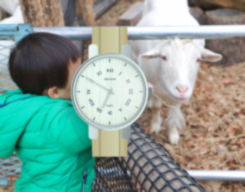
6:50
